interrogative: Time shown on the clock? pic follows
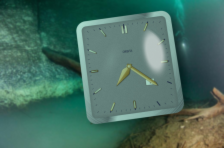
7:22
